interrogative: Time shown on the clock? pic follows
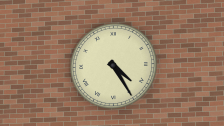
4:25
